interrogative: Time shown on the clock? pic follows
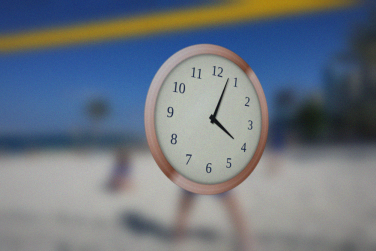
4:03
